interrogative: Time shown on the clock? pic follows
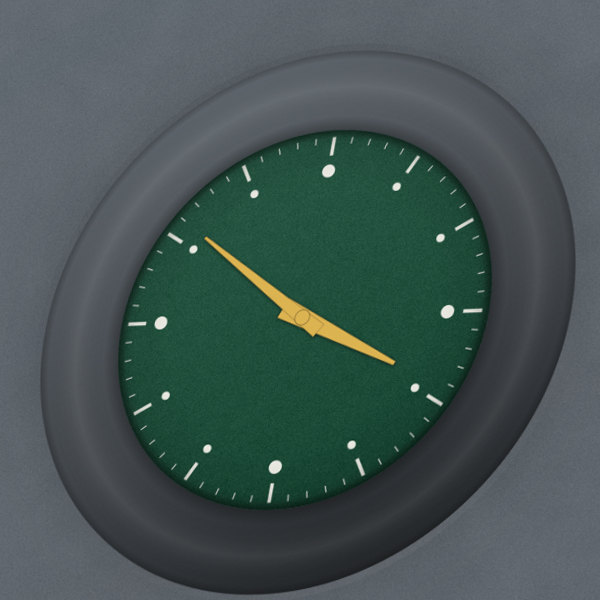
3:51
